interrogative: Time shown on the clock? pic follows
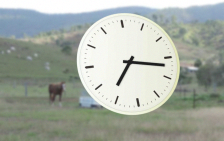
7:17
